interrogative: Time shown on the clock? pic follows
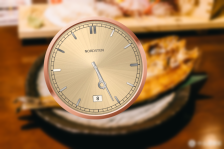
5:26
